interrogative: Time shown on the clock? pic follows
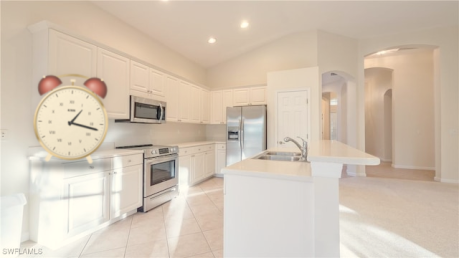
1:17
